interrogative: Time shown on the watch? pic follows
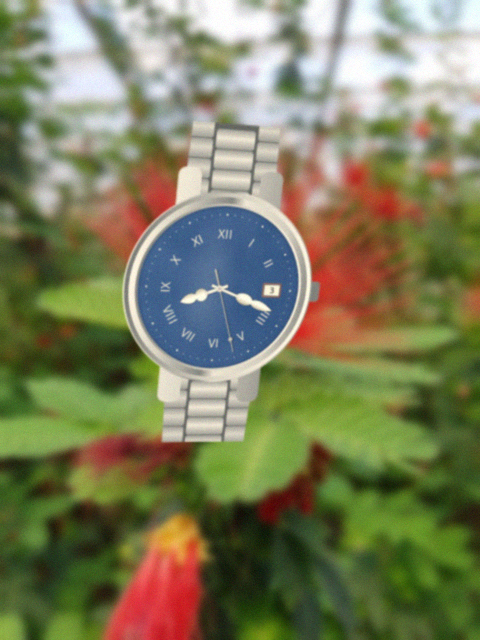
8:18:27
